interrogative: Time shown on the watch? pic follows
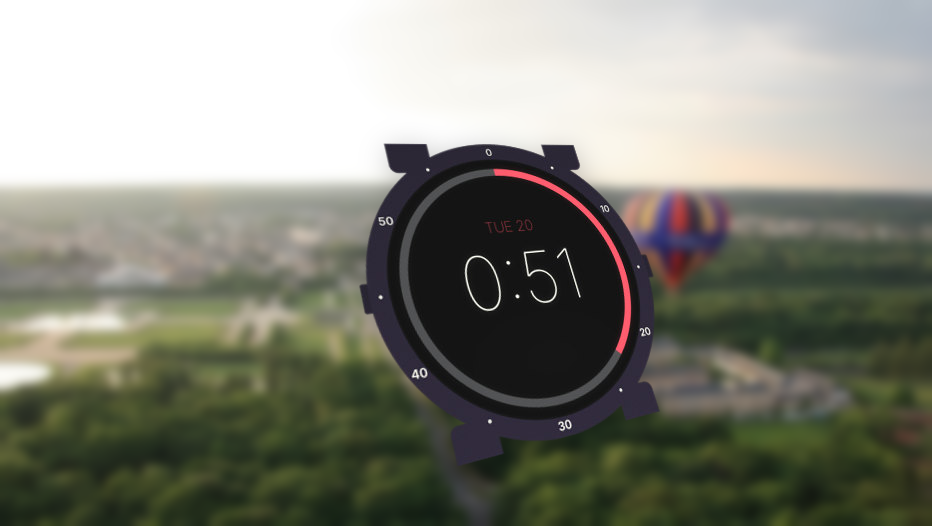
0:51
